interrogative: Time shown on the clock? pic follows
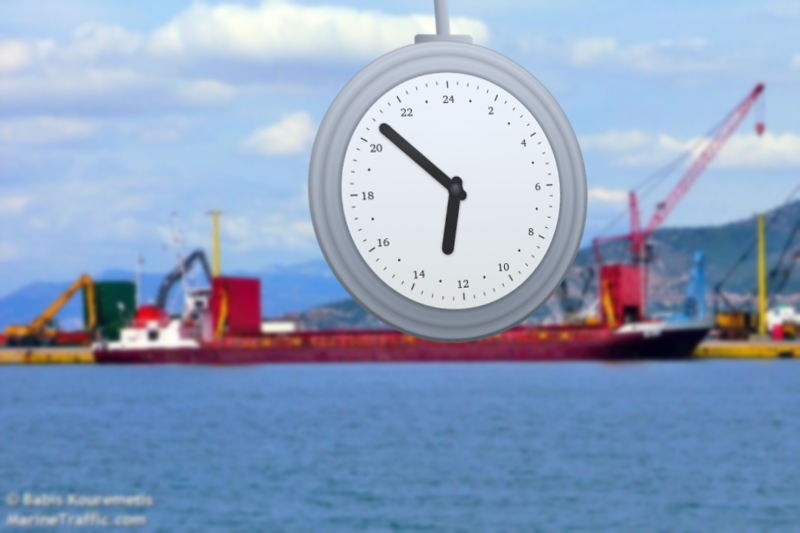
12:52
